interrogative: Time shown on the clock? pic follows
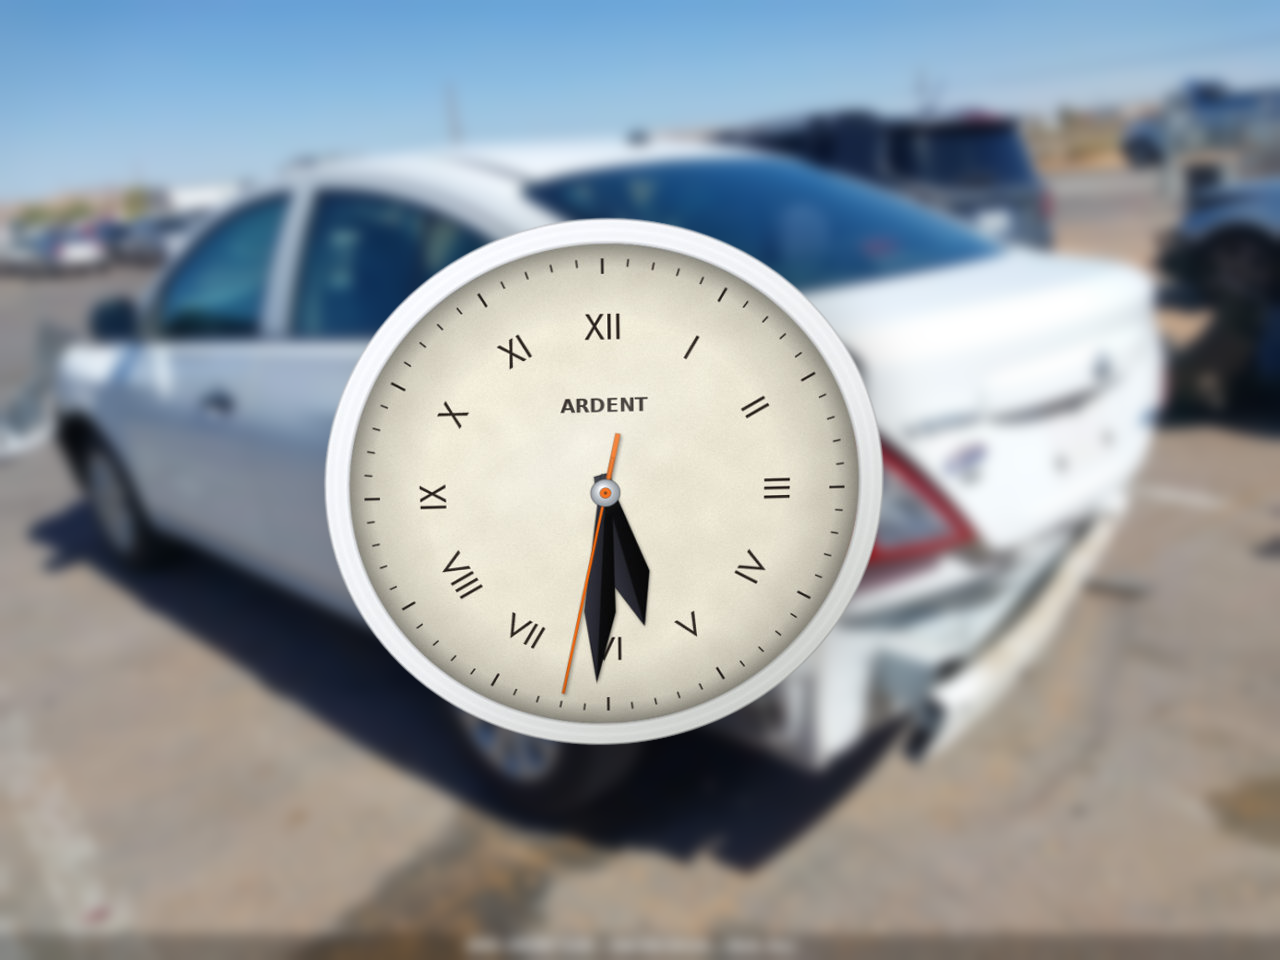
5:30:32
